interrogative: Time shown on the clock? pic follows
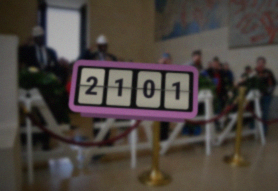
21:01
